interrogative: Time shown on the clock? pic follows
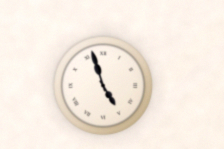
4:57
